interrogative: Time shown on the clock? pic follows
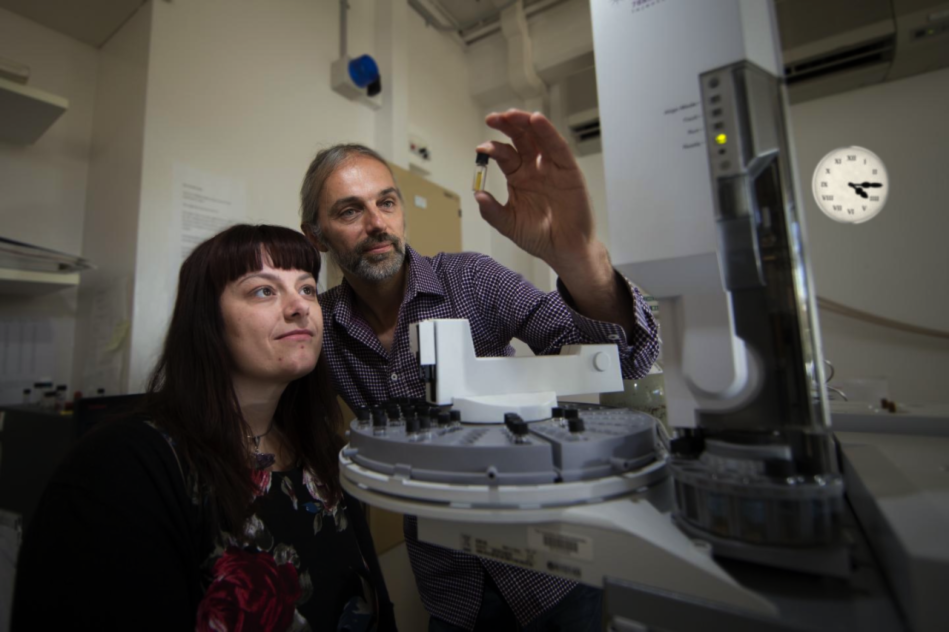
4:15
